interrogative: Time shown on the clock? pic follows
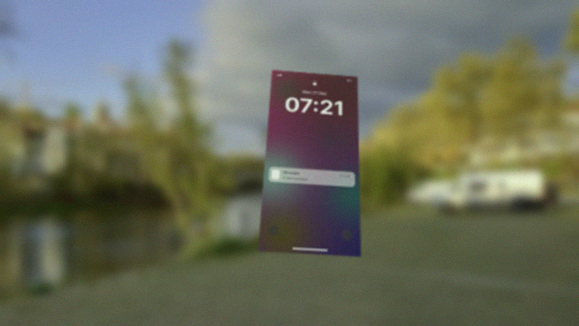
7:21
